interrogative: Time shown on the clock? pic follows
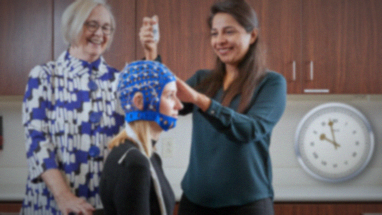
9:58
